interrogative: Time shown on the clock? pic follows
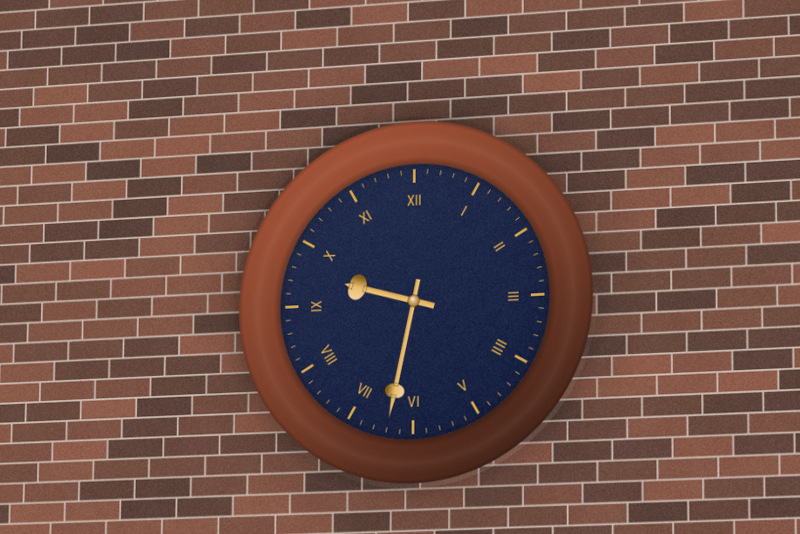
9:32
